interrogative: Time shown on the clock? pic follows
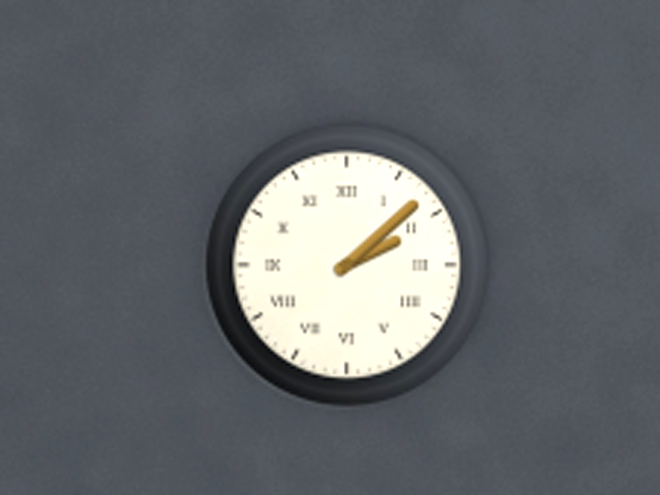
2:08
